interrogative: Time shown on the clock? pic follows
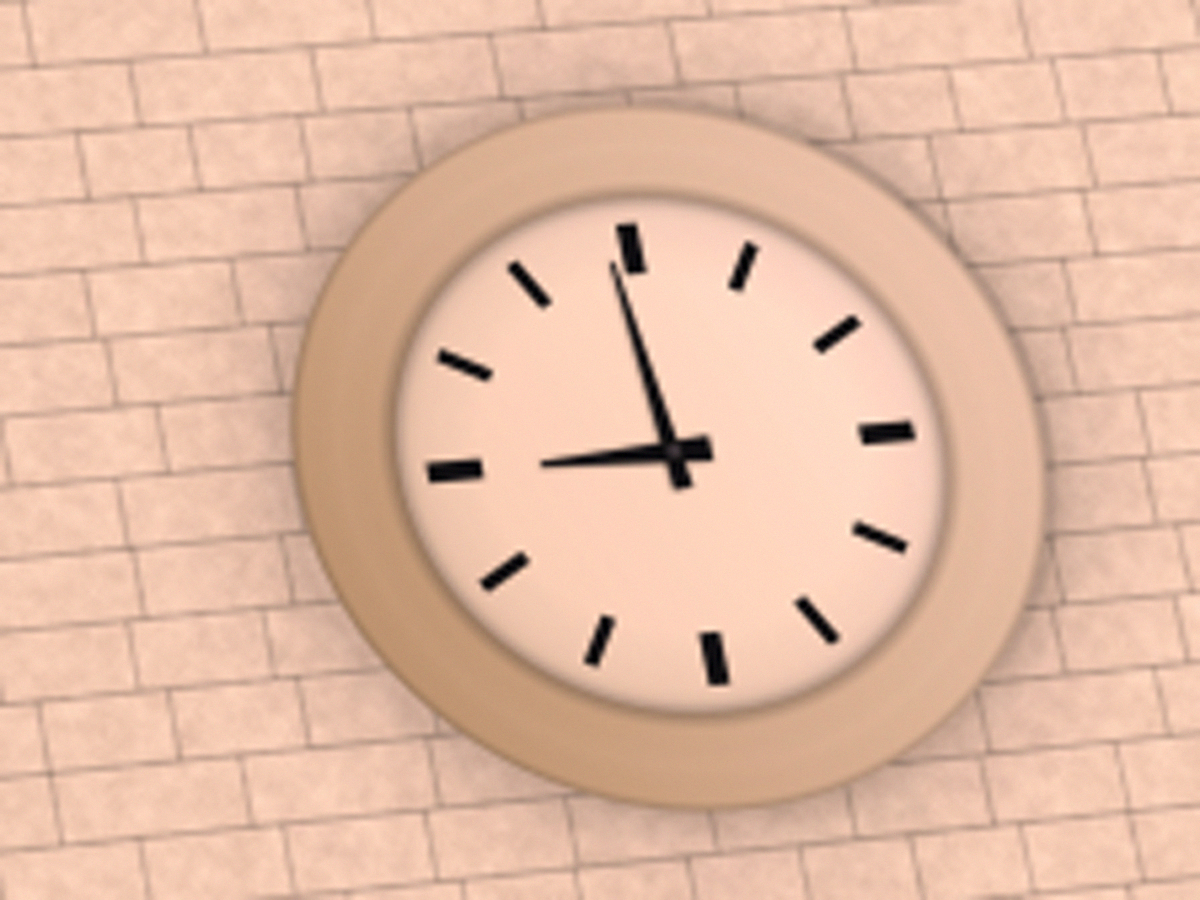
8:59
